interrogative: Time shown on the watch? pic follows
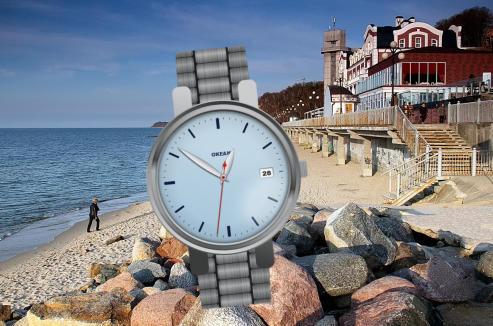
12:51:32
